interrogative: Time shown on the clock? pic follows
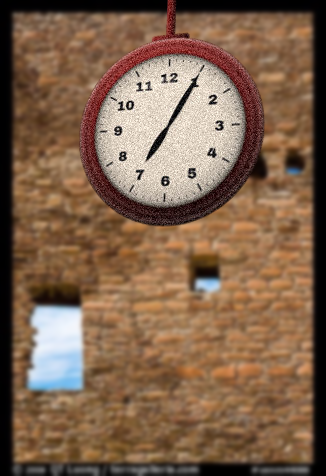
7:05
